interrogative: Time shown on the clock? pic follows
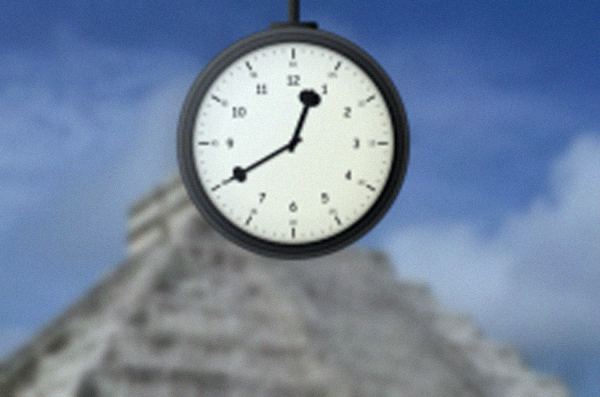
12:40
